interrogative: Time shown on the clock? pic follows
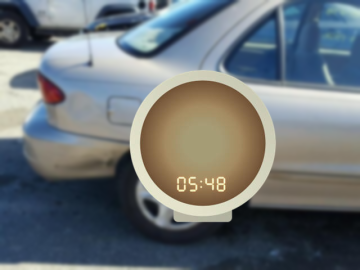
5:48
